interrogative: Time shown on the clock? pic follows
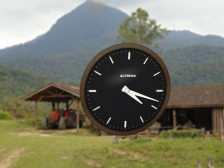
4:18
